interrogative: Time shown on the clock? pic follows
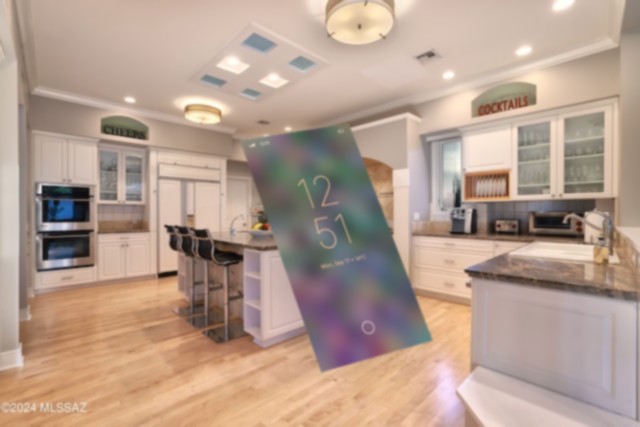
12:51
